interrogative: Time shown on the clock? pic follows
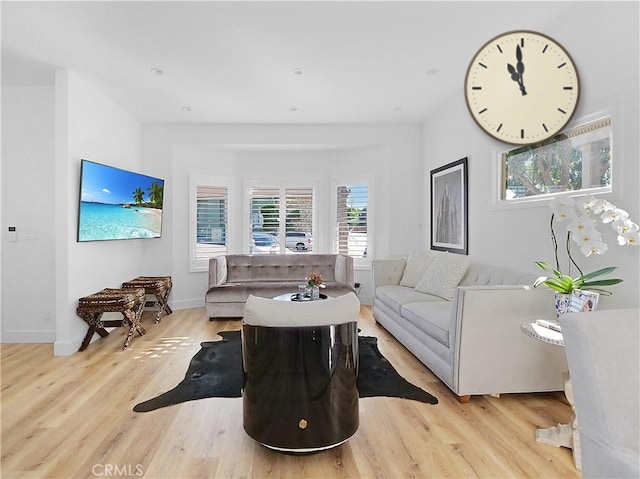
10:59
